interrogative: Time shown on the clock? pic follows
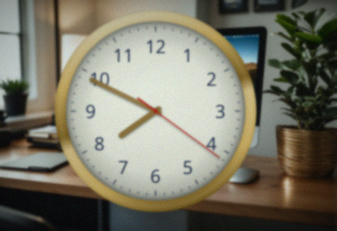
7:49:21
